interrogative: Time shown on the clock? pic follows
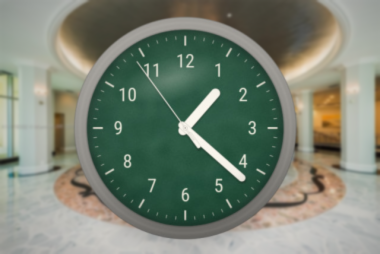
1:21:54
